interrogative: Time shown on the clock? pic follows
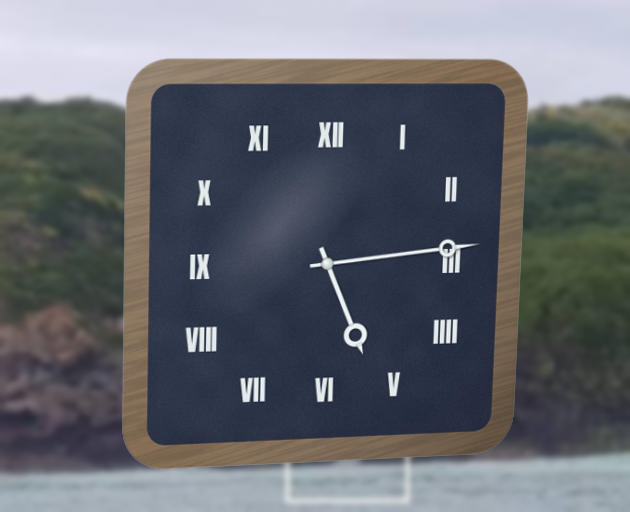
5:14
